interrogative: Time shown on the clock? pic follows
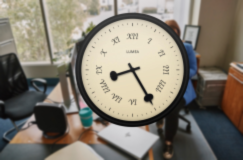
8:25
